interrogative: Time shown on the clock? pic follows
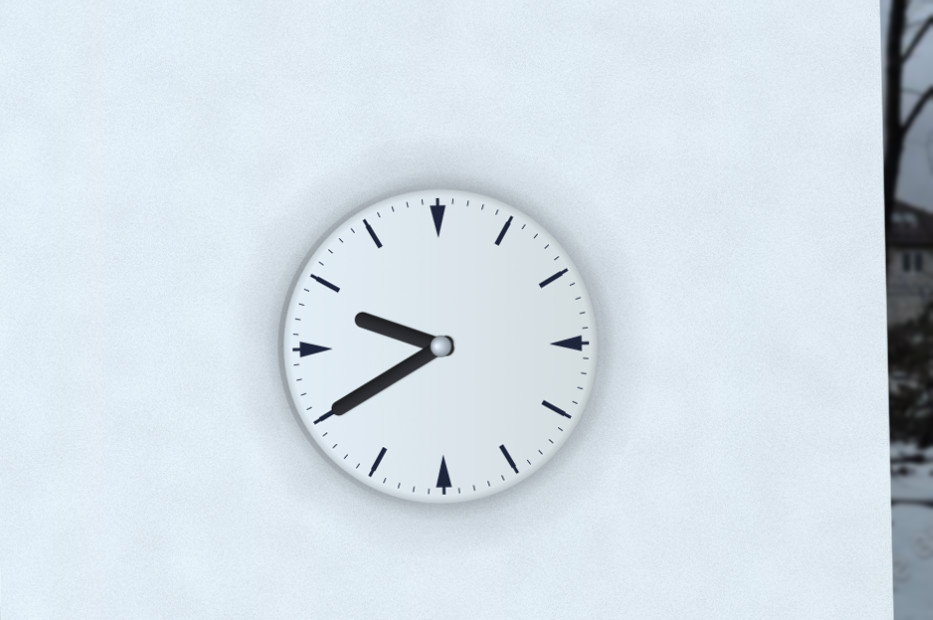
9:40
